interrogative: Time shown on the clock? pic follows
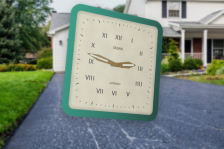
2:47
